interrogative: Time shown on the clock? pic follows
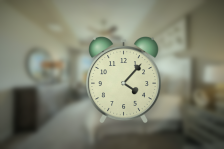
4:07
